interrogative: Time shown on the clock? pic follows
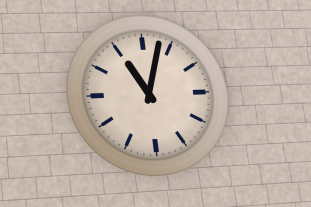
11:03
